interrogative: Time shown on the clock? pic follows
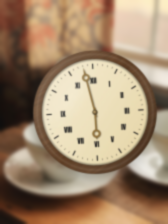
5:58
